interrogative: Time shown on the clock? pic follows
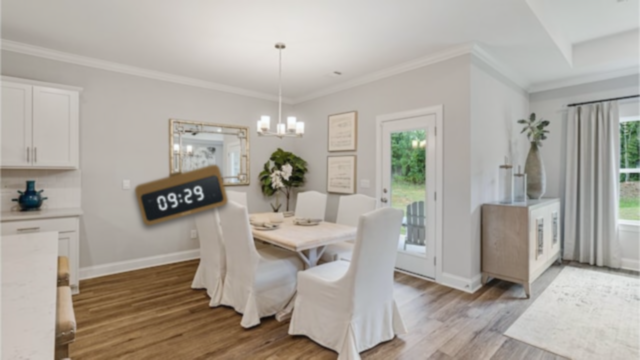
9:29
